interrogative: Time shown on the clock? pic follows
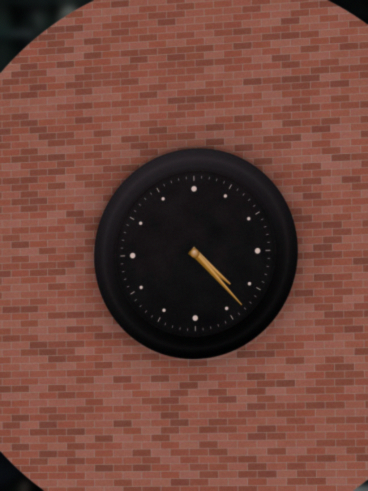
4:23
